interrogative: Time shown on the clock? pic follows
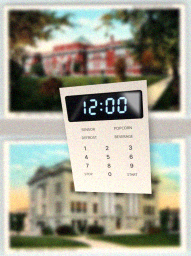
12:00
